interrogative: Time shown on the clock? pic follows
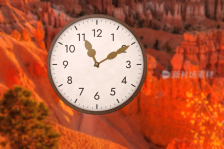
11:10
